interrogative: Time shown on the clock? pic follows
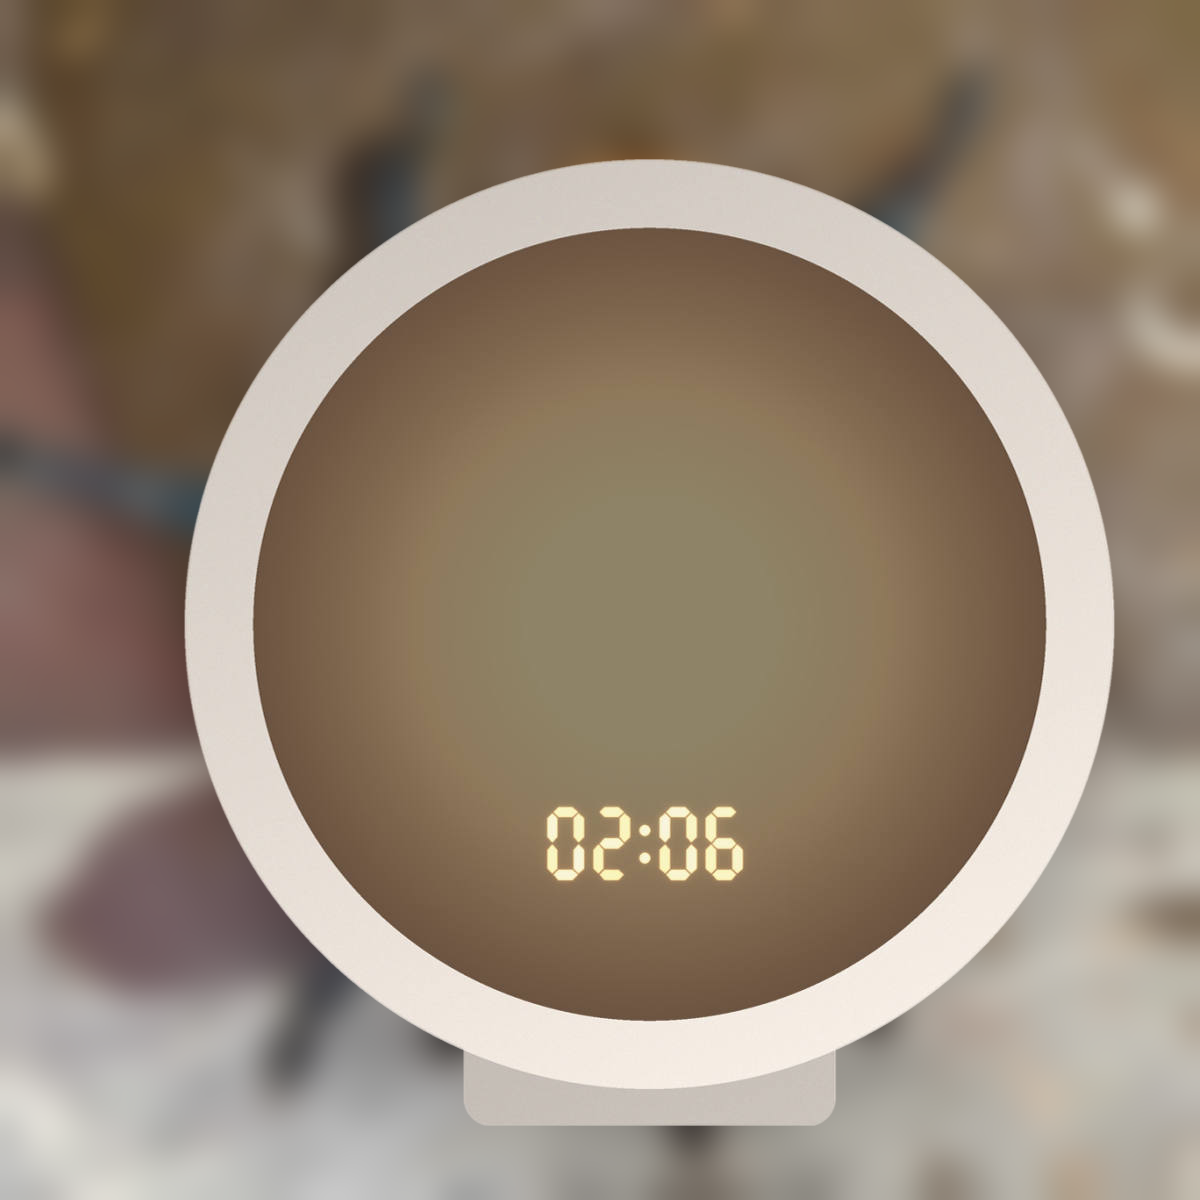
2:06
